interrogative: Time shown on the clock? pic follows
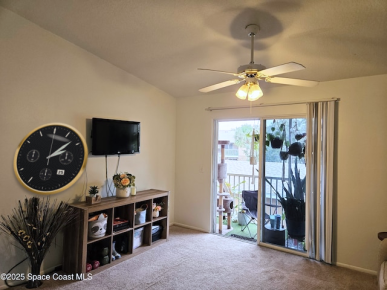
2:08
